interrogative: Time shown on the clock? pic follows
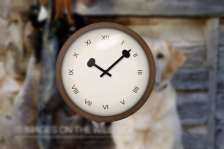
10:08
